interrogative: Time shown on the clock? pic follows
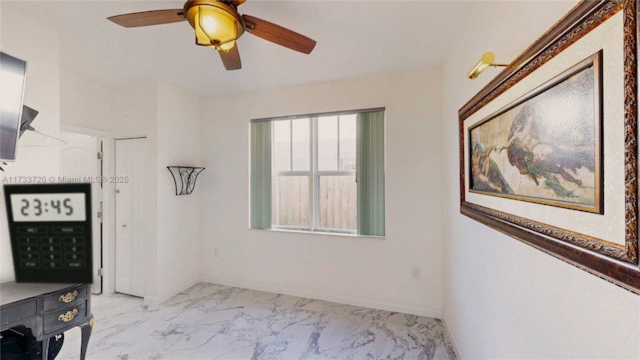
23:45
